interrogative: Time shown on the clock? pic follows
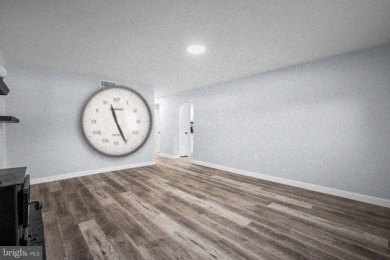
11:26
